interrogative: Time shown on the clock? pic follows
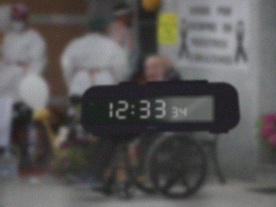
12:33
